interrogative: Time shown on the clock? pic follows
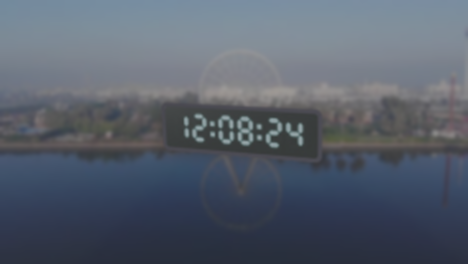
12:08:24
